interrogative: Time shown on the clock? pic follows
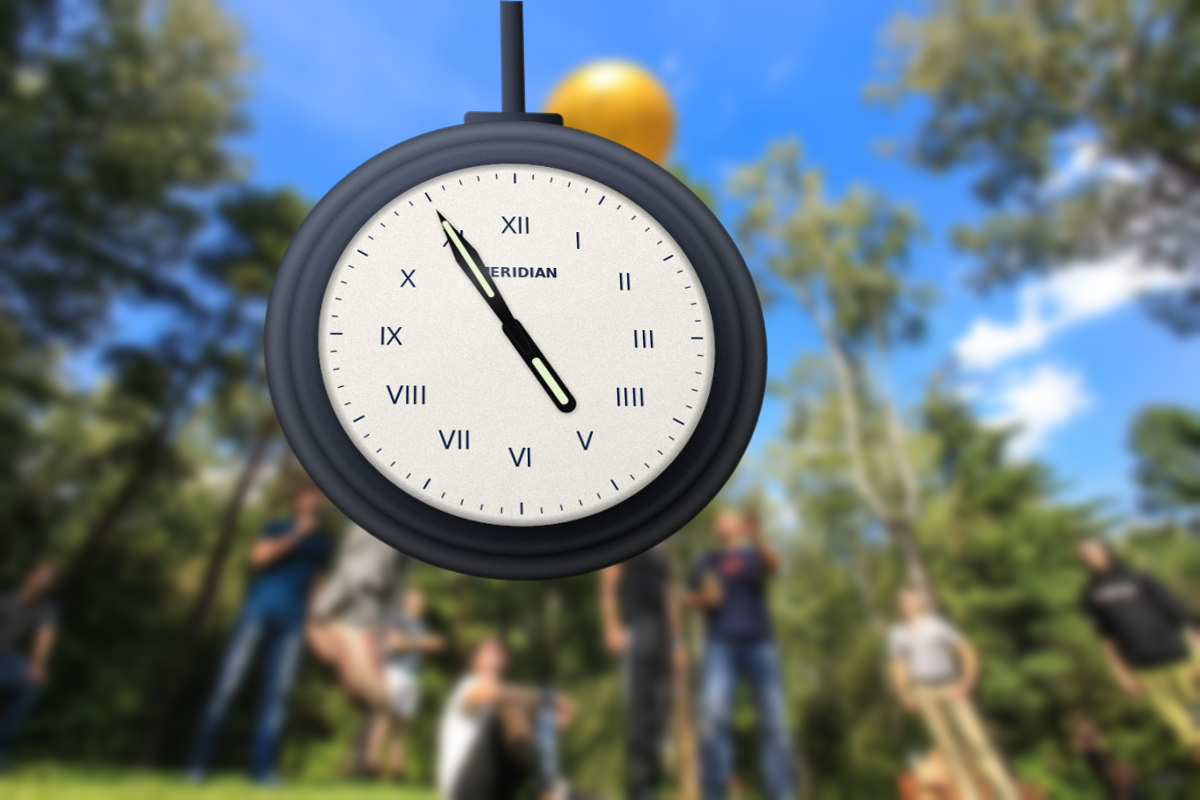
4:55
